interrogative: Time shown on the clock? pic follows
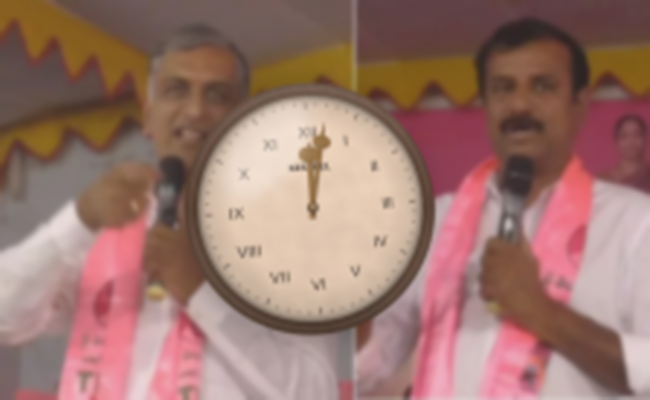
12:02
